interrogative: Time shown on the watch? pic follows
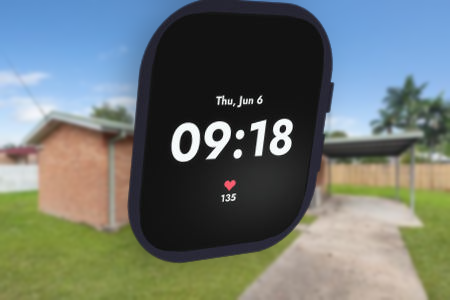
9:18
